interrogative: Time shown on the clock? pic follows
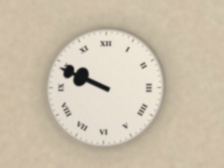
9:49
